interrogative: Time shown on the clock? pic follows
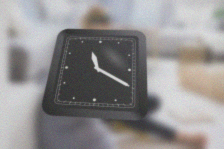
11:20
